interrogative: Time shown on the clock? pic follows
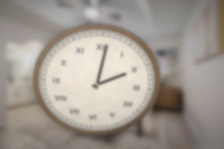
2:01
